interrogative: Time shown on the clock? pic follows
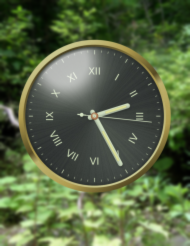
2:25:16
